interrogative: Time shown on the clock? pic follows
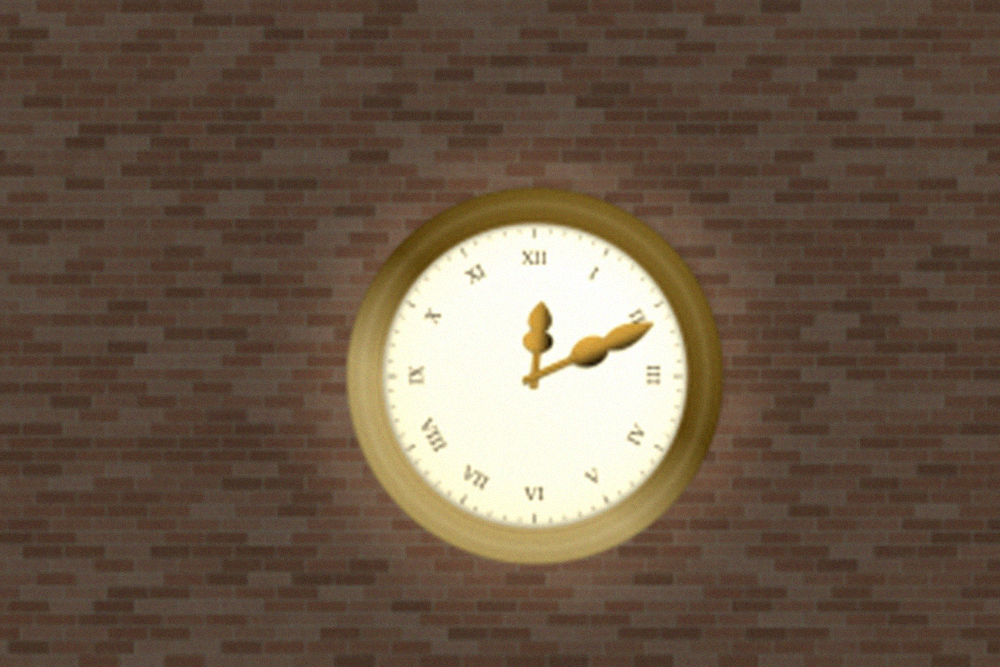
12:11
